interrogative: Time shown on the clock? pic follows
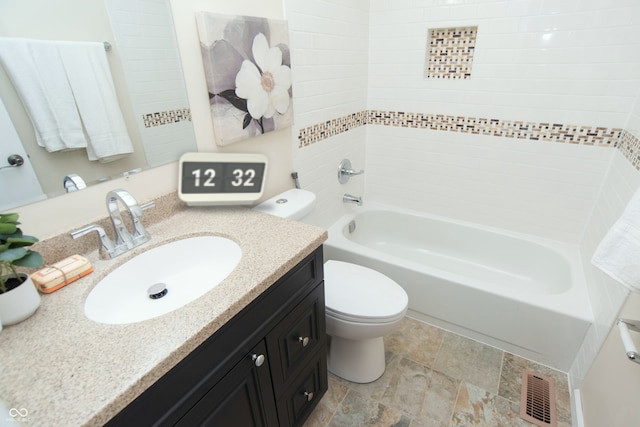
12:32
